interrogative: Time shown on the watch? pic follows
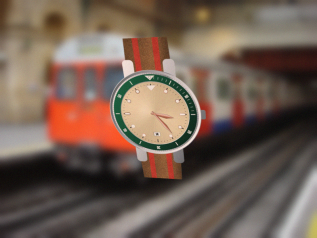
3:24
